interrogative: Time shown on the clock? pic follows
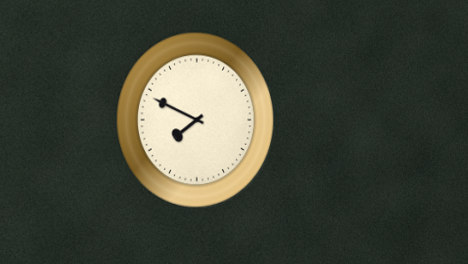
7:49
